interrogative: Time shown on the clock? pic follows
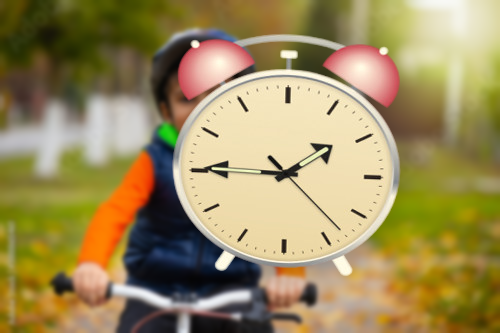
1:45:23
